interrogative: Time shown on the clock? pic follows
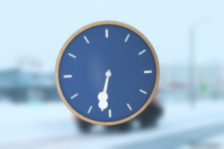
6:32
